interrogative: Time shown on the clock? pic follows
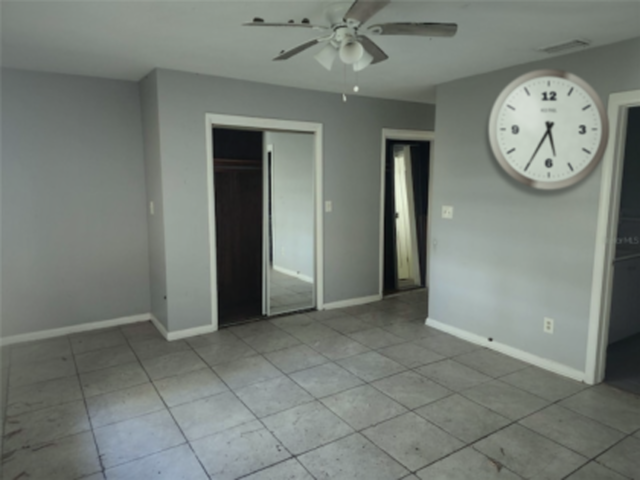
5:35
